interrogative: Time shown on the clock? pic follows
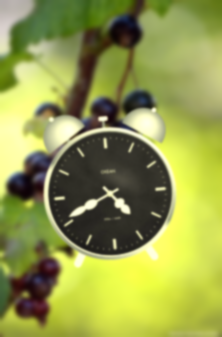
4:41
